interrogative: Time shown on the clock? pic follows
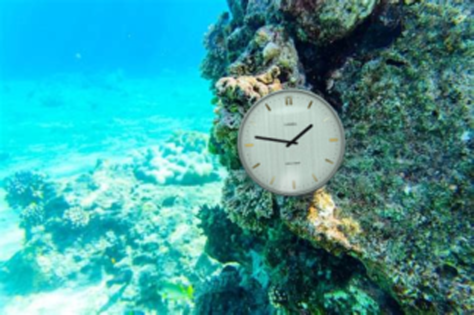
1:47
